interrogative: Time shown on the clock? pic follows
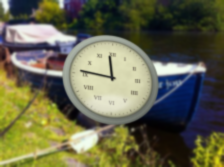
11:46
